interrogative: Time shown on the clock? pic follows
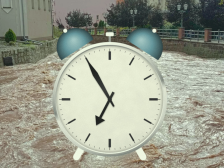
6:55
